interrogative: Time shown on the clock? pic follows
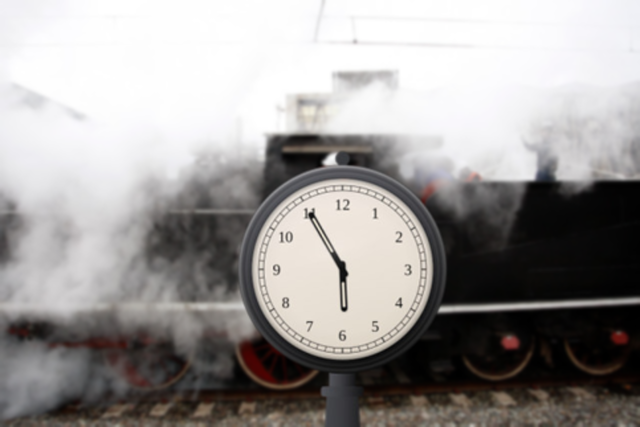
5:55
